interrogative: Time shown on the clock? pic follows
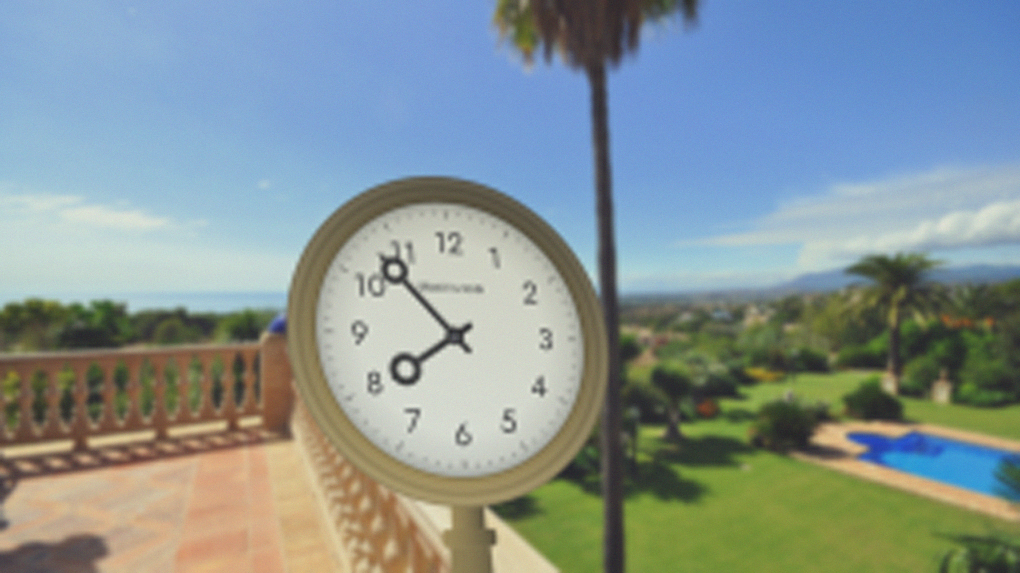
7:53
